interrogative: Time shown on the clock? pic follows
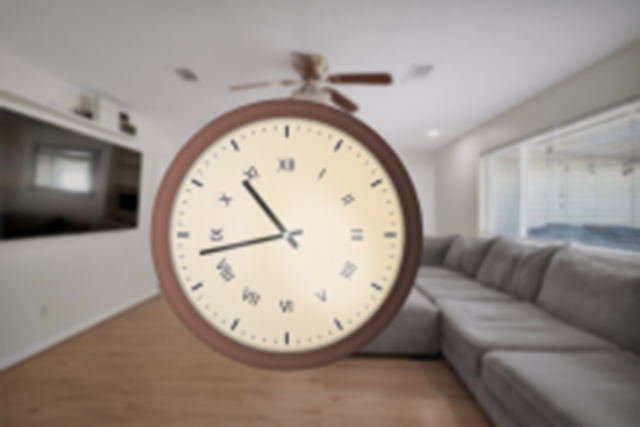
10:43
